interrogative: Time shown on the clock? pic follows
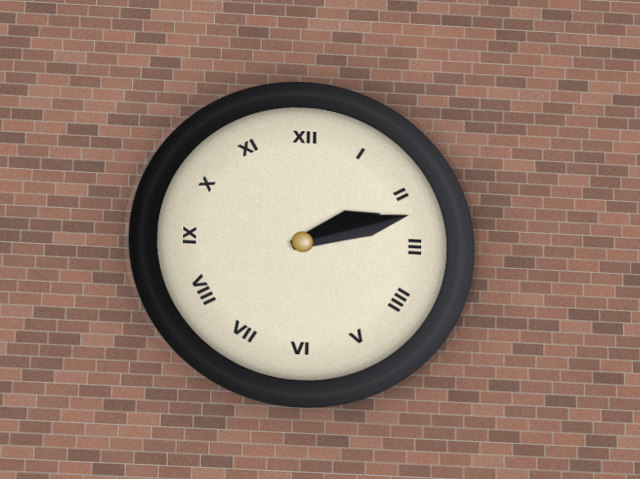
2:12
